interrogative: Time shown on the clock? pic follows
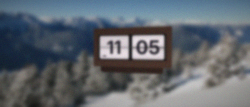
11:05
